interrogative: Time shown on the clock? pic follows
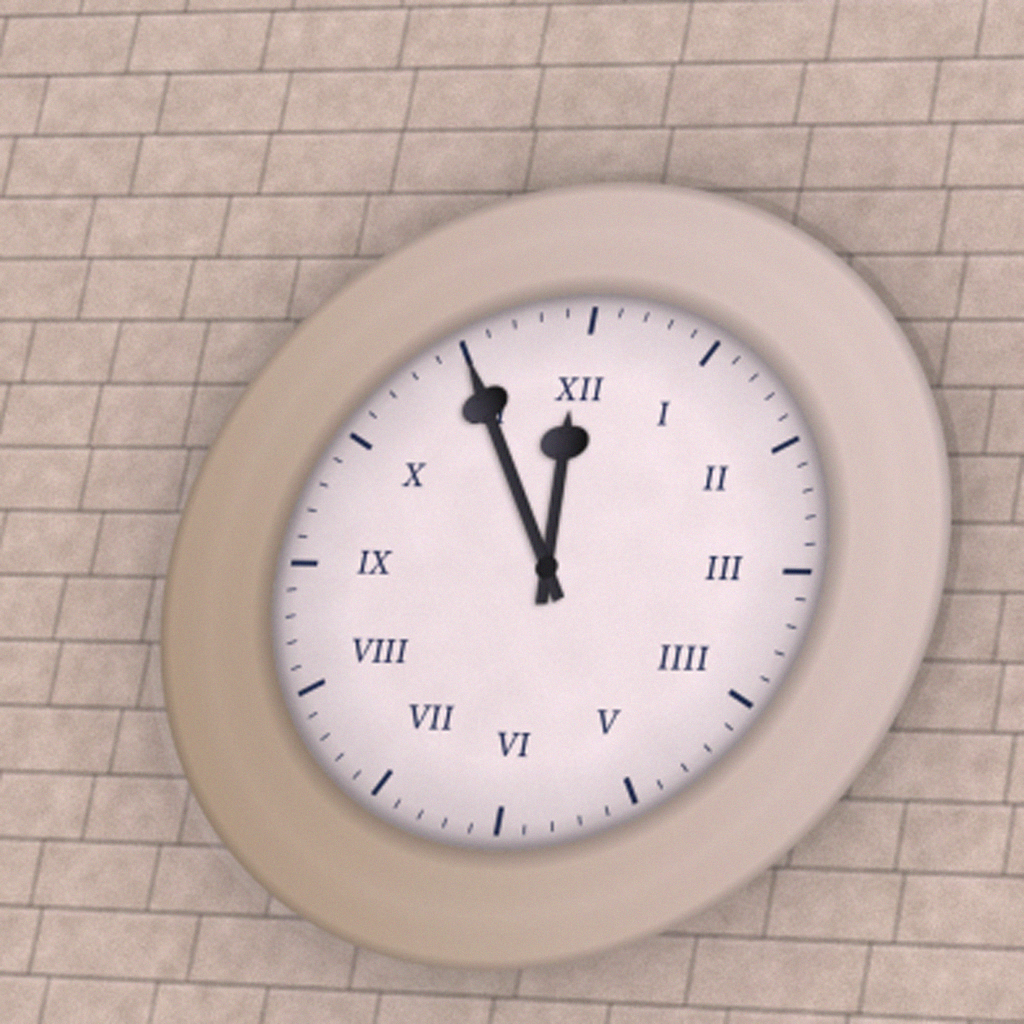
11:55
